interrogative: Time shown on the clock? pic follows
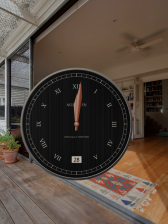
12:01
